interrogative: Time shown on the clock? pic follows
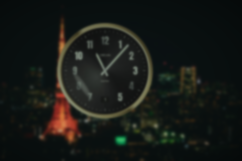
11:07
